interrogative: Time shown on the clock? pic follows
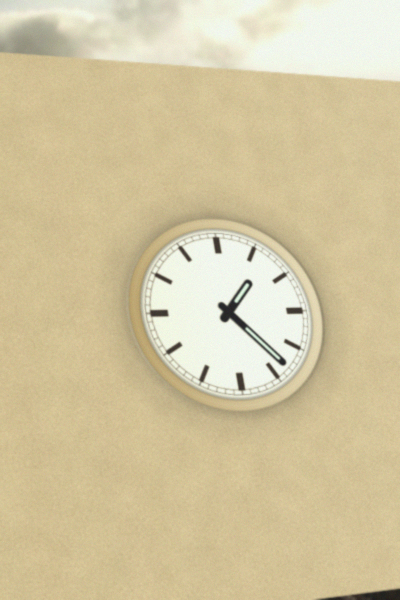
1:23
